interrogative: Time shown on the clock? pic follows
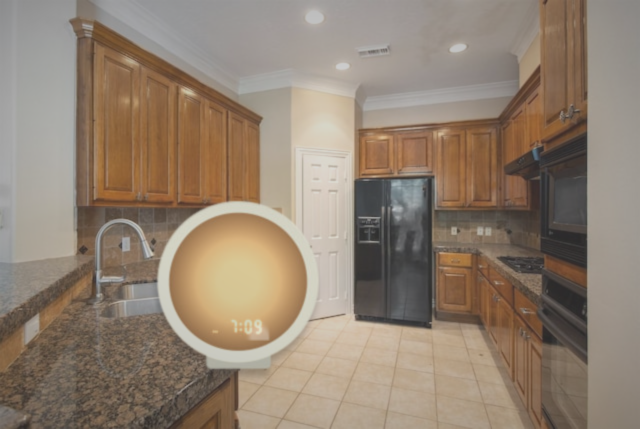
7:09
